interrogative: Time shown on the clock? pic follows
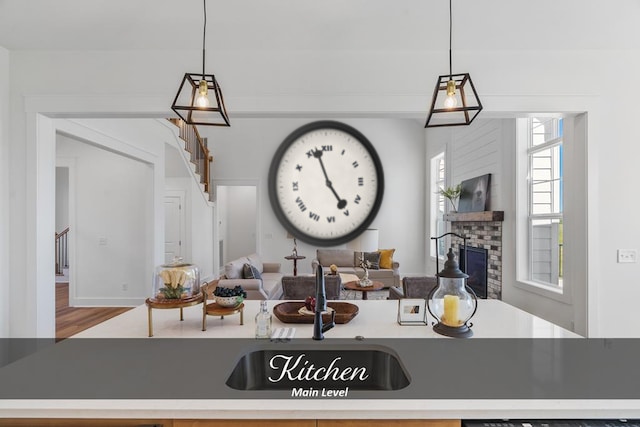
4:57
